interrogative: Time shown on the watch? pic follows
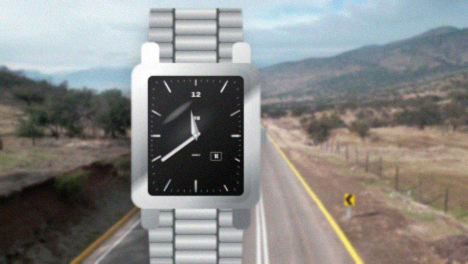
11:39
